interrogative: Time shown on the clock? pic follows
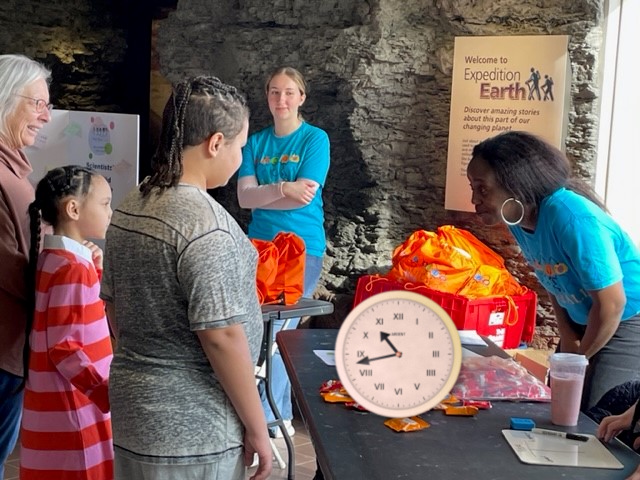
10:43
